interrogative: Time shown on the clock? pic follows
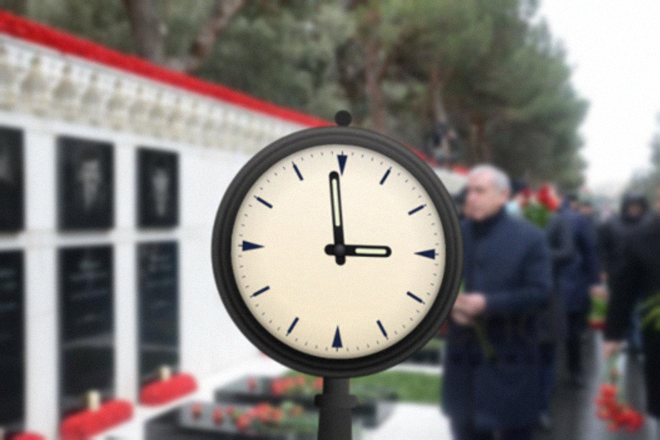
2:59
